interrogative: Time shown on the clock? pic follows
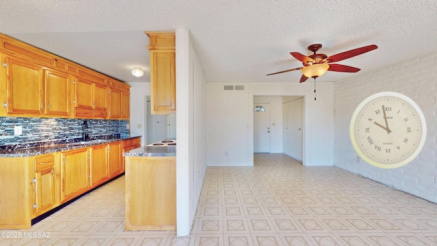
9:58
